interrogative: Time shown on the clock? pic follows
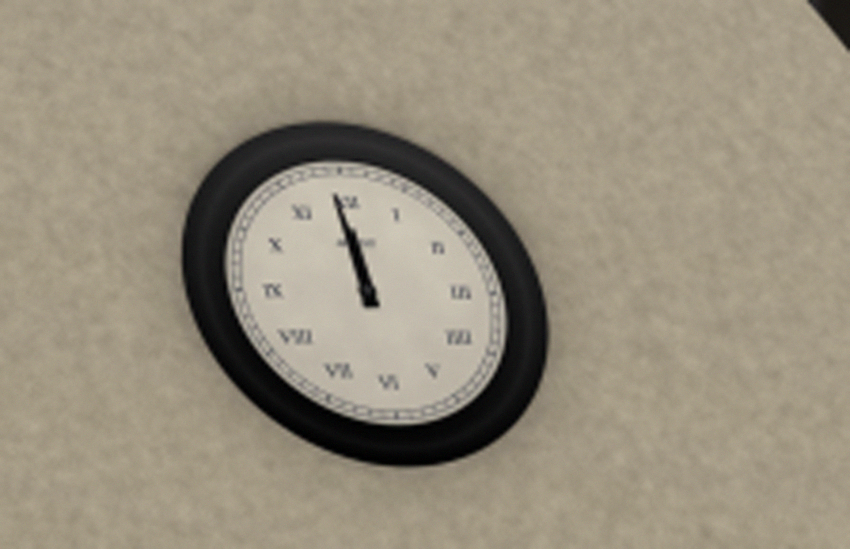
11:59
